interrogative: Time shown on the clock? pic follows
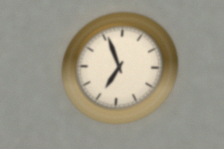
6:56
